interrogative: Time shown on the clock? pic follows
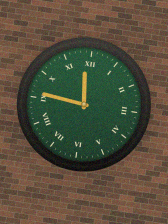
11:46
